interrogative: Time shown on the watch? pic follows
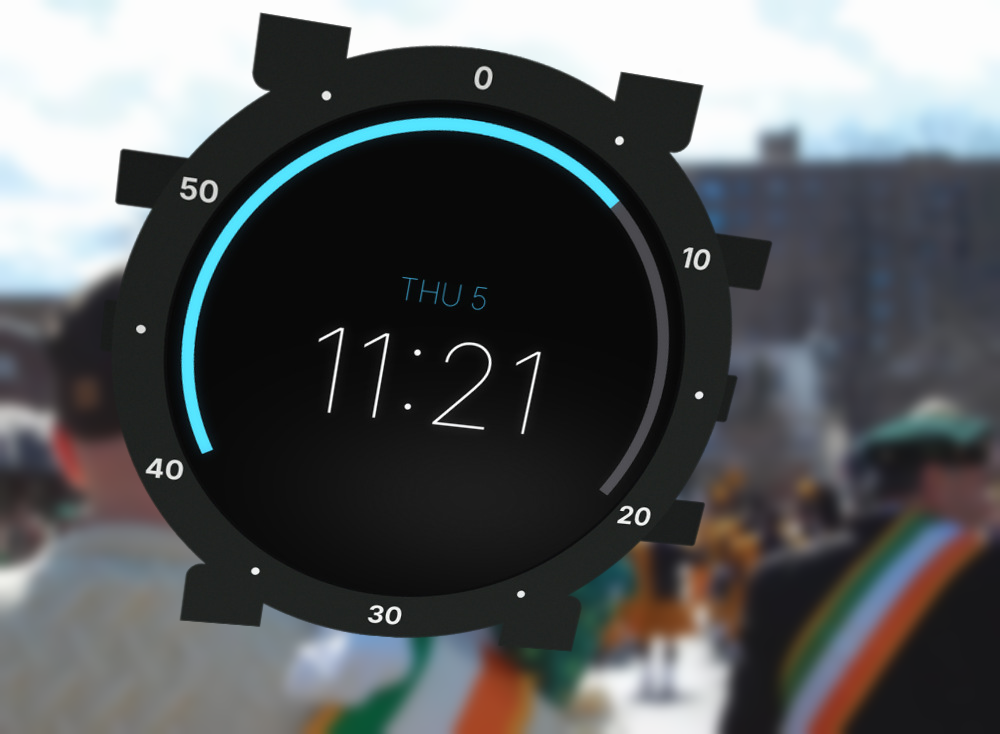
11:21
